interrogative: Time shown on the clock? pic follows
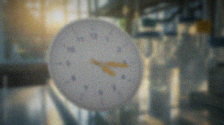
4:16
